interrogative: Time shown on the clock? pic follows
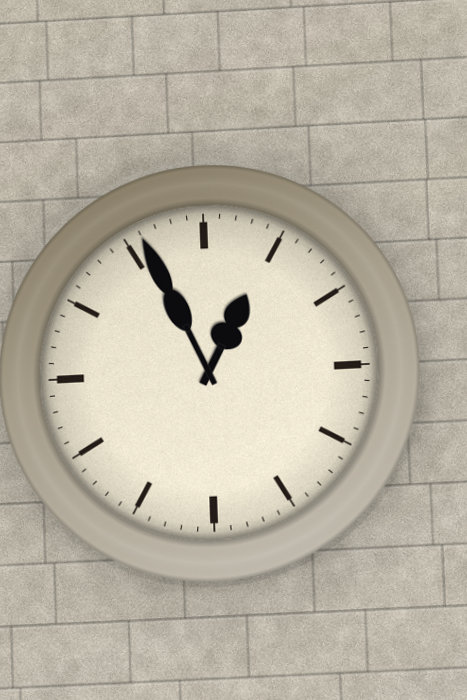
12:56
